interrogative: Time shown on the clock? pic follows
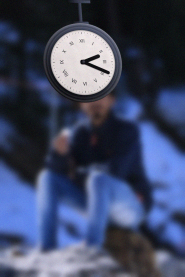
2:19
